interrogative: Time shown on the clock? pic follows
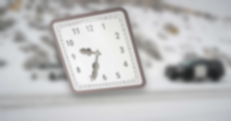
9:34
